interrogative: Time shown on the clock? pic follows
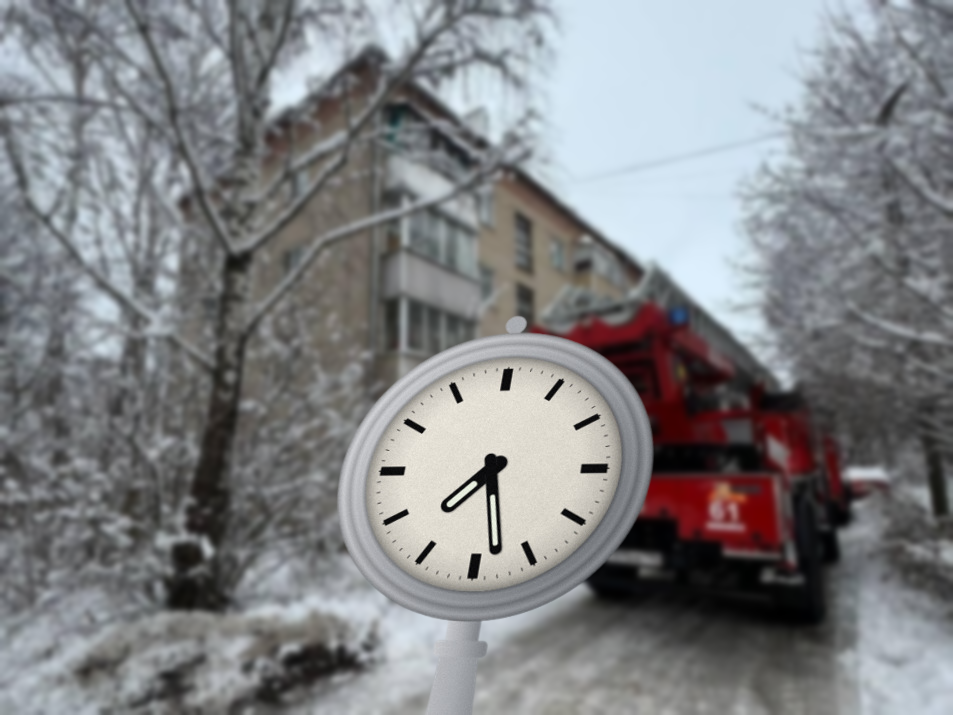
7:28
